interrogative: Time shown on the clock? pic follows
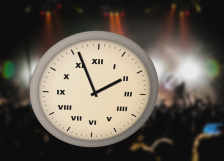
1:56
